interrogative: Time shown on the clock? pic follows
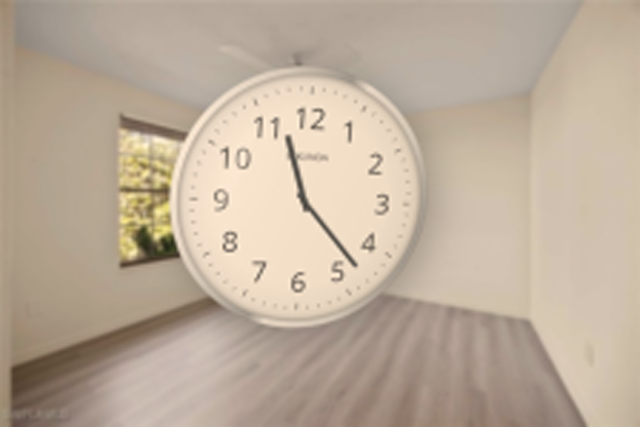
11:23
